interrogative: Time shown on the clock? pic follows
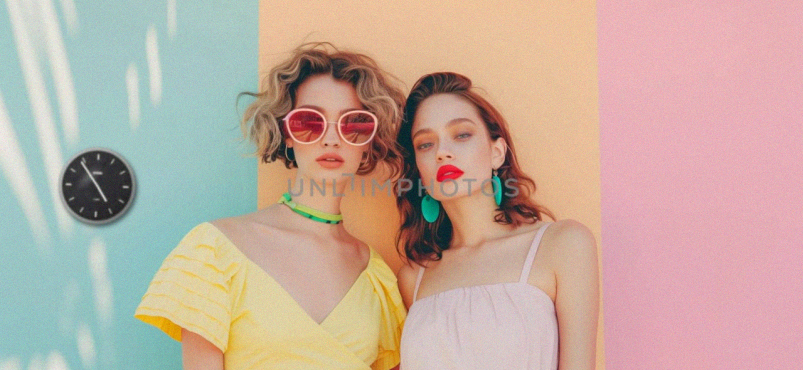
4:54
